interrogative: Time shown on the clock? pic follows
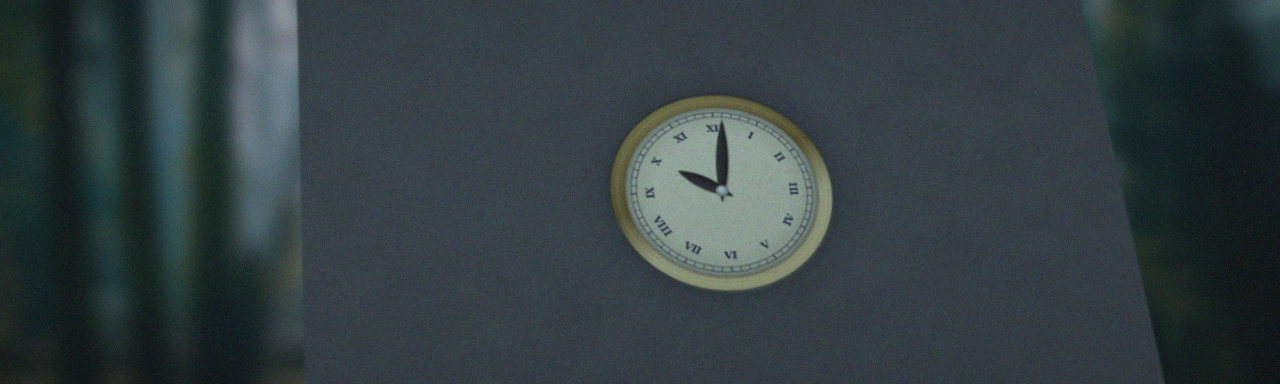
10:01
